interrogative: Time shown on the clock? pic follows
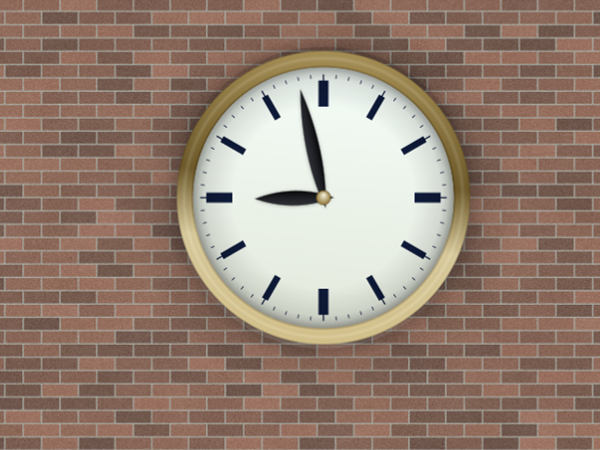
8:58
